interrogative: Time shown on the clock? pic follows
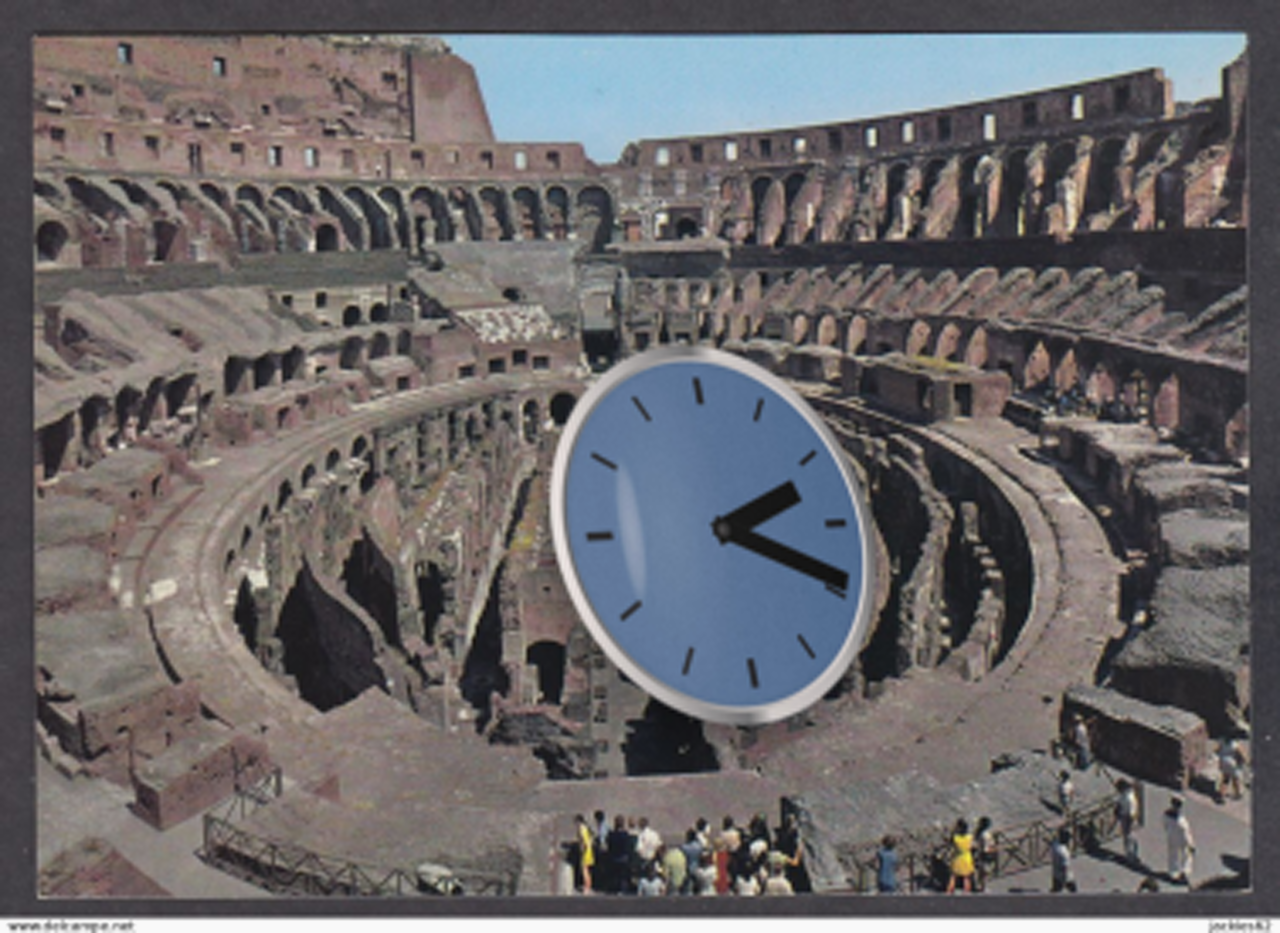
2:19
